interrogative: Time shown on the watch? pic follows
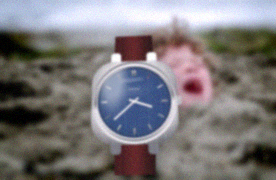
3:38
